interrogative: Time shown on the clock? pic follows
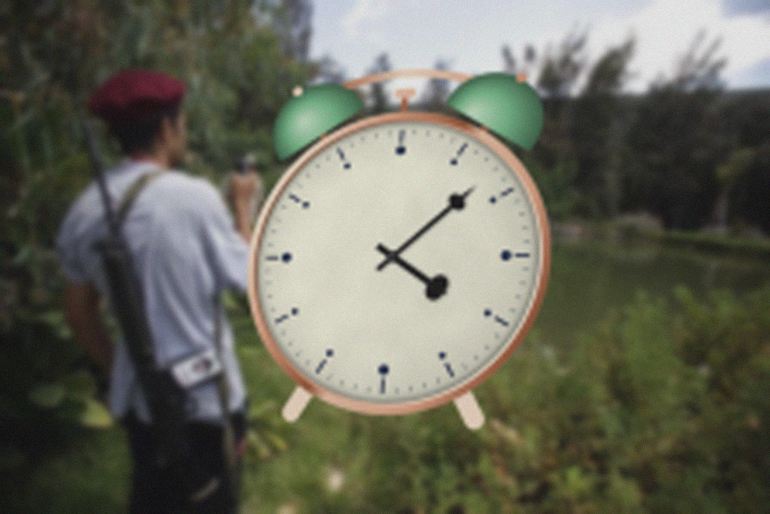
4:08
